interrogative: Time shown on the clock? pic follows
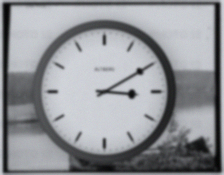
3:10
